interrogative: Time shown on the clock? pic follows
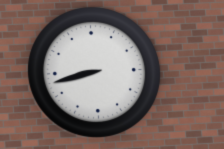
8:43
